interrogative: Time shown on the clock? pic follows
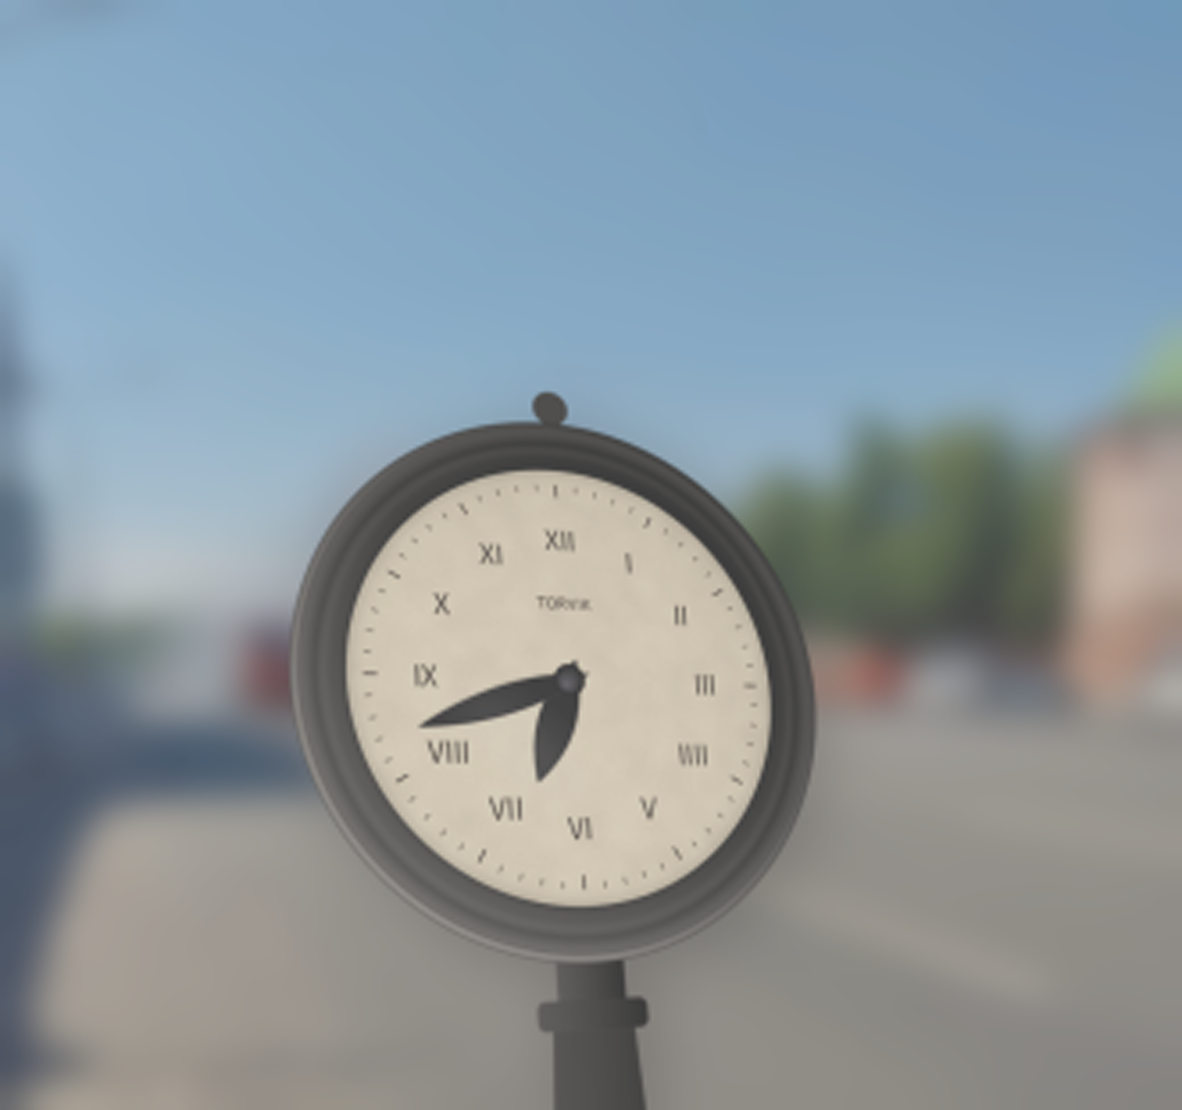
6:42
